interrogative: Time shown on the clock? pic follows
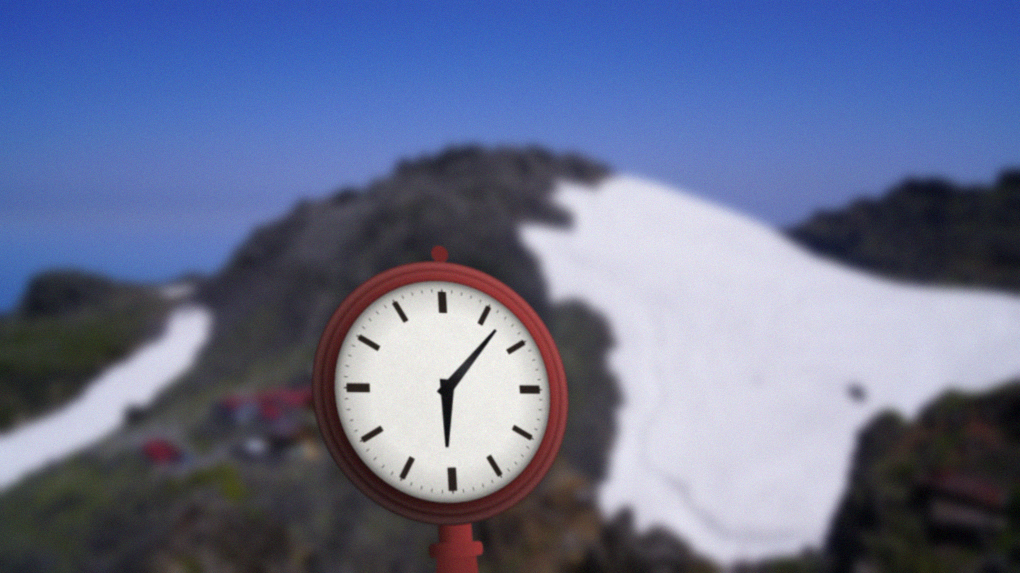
6:07
